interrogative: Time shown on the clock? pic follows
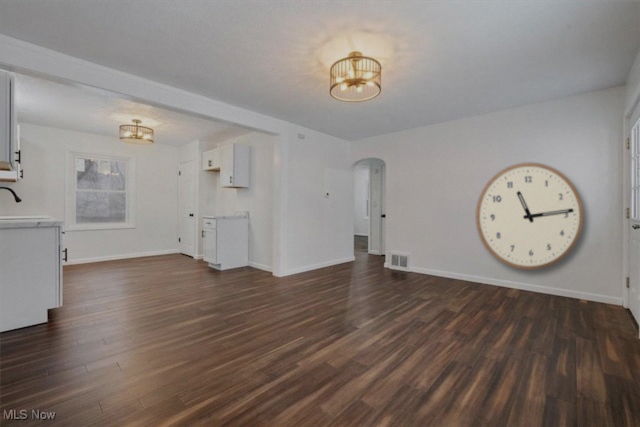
11:14
